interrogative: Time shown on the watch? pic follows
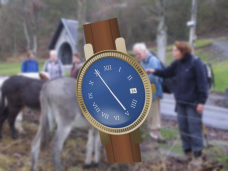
4:55
